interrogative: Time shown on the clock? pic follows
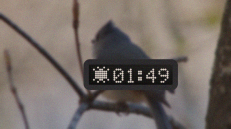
1:49
